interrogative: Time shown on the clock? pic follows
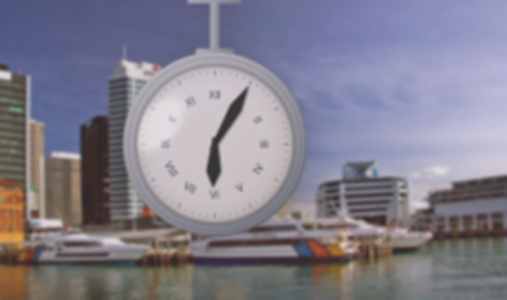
6:05
